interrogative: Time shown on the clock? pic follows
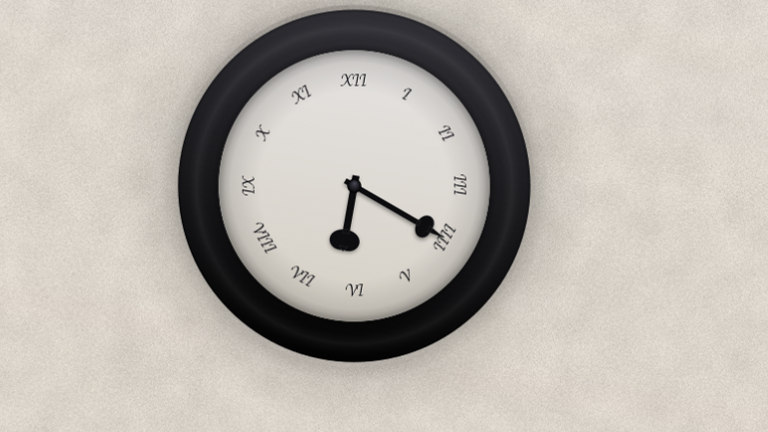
6:20
